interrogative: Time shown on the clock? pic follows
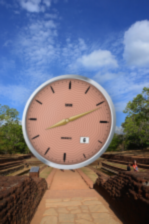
8:11
